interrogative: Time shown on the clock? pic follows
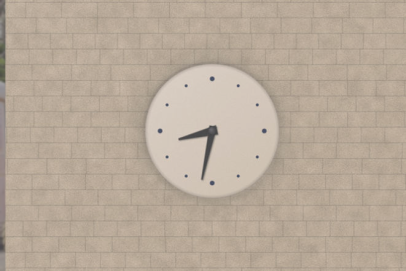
8:32
